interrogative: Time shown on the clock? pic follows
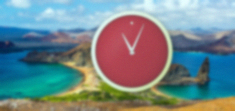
11:04
